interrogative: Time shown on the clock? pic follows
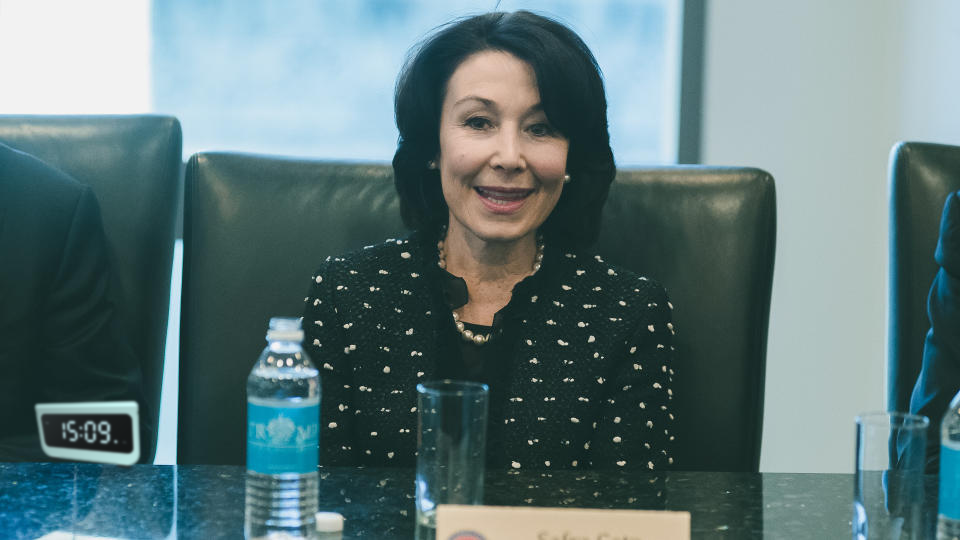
15:09
